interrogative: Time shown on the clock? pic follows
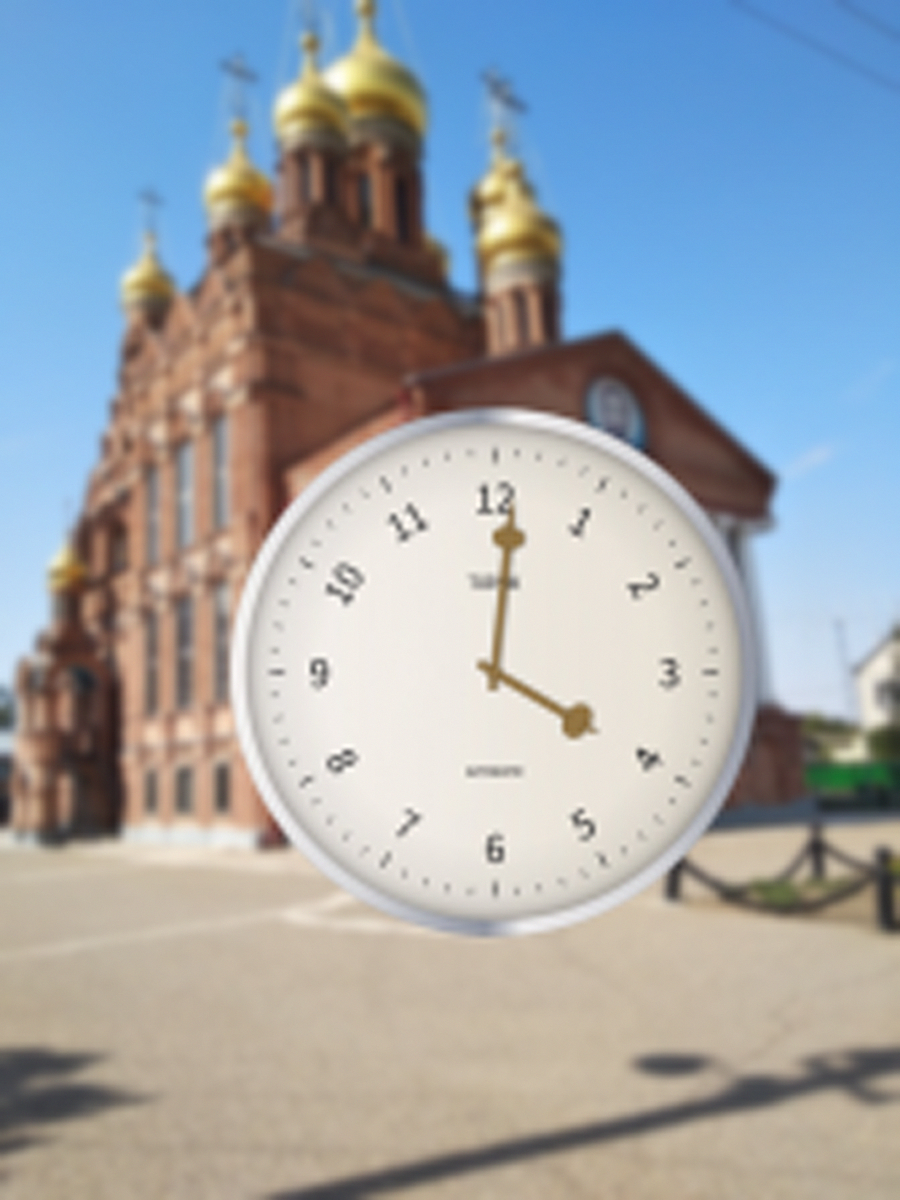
4:01
